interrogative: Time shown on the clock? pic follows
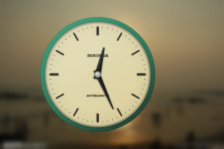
12:26
